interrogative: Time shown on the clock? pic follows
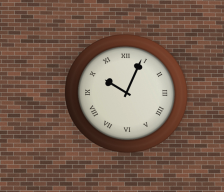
10:04
